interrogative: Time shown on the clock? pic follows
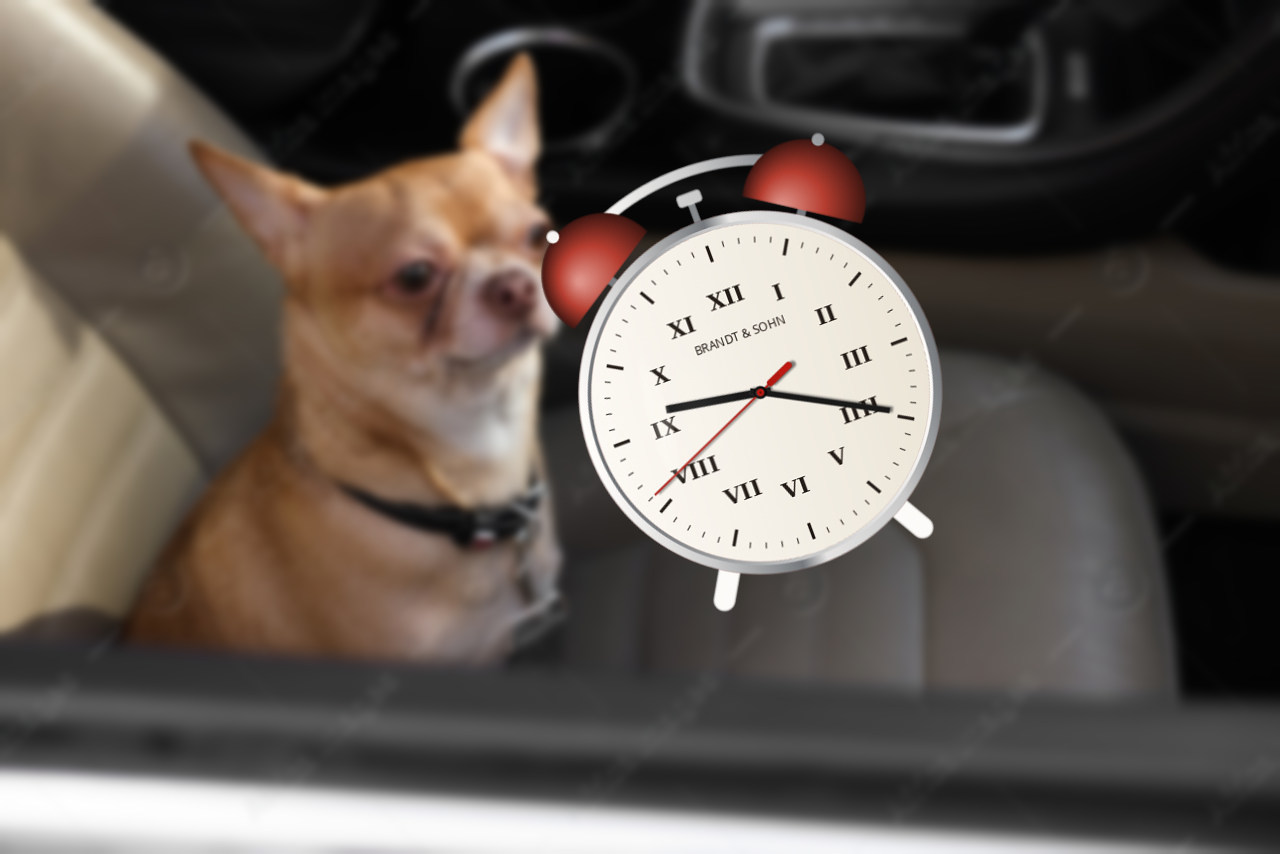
9:19:41
